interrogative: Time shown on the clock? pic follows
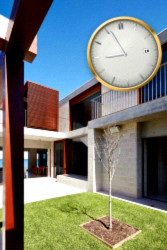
8:56
